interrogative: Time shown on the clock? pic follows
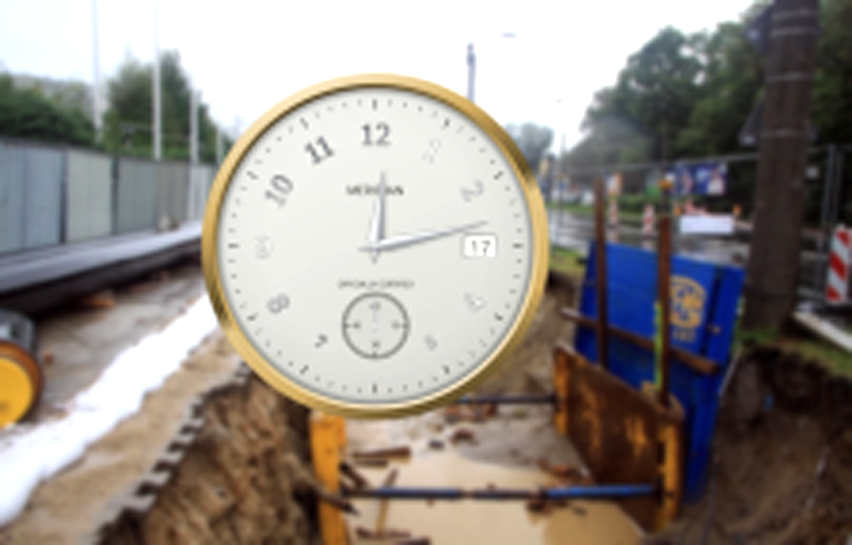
12:13
